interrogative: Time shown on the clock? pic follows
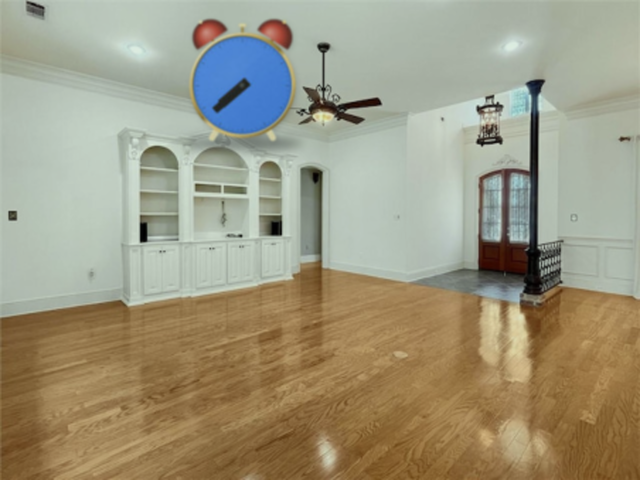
7:38
